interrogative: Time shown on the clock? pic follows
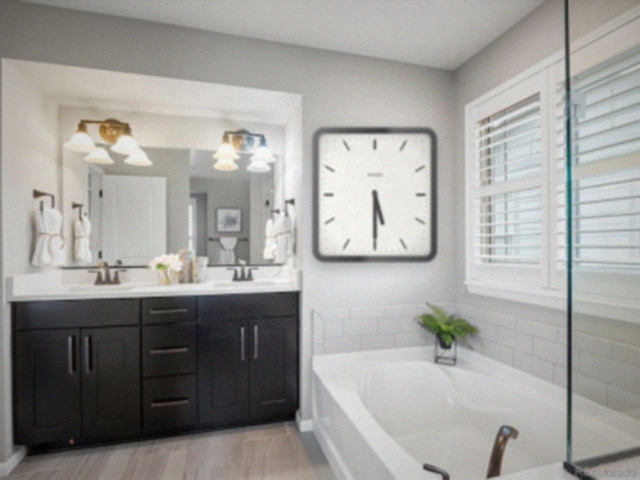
5:30
